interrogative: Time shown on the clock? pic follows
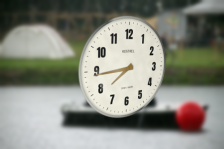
7:44
